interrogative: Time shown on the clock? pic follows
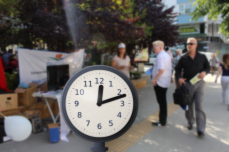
12:12
